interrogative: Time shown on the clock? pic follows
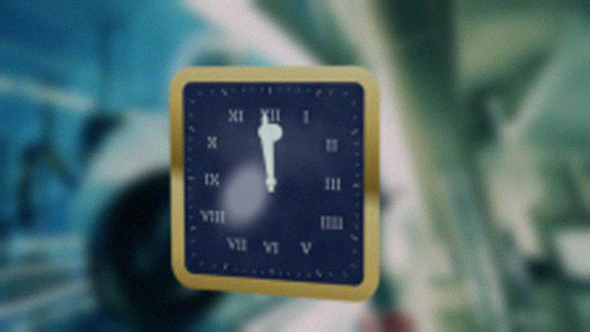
11:59
